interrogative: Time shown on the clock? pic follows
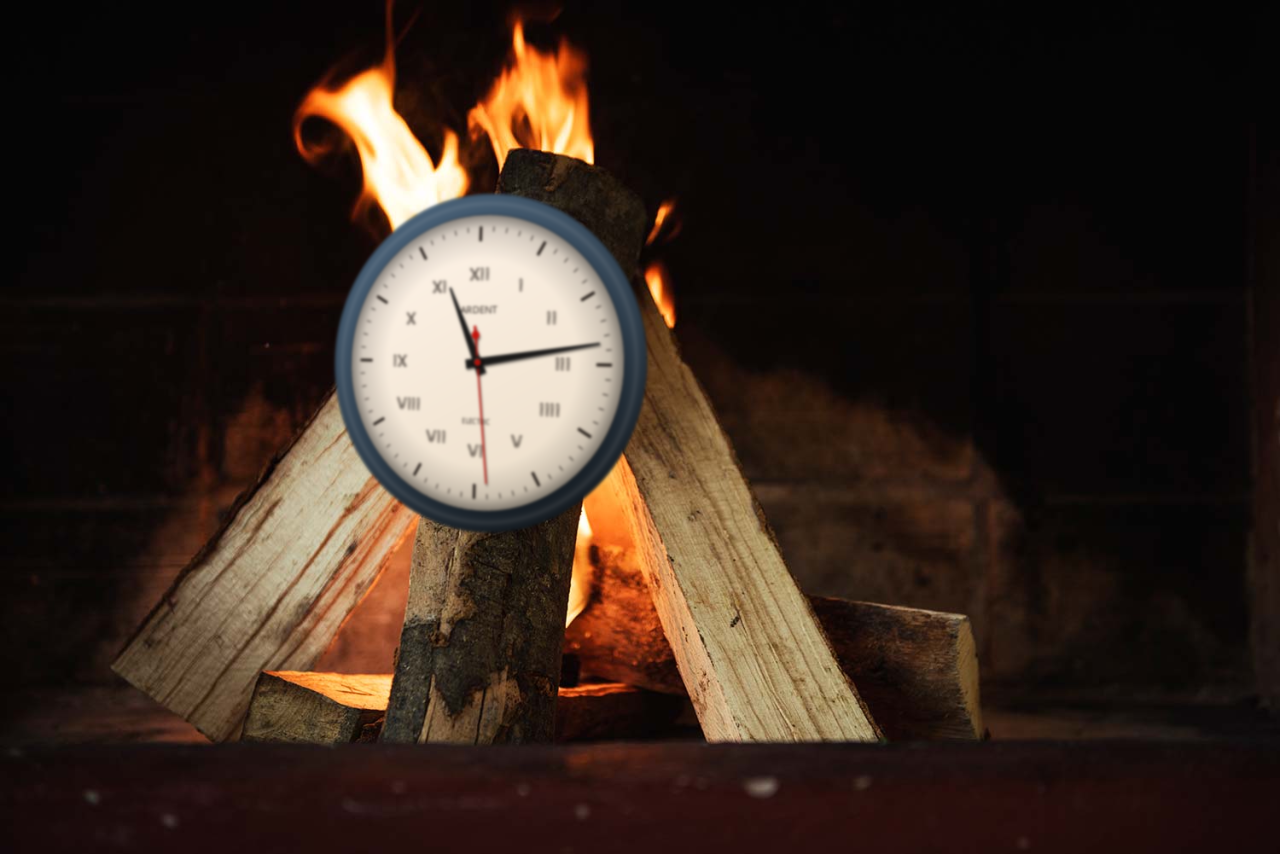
11:13:29
